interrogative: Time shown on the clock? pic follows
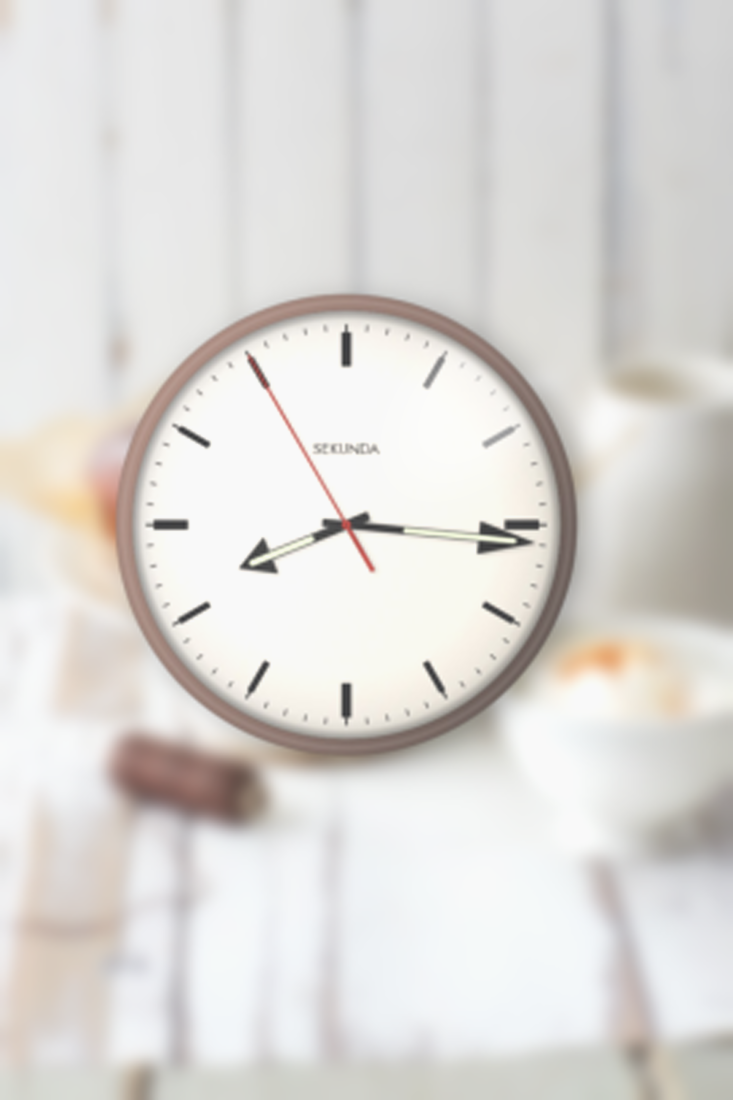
8:15:55
